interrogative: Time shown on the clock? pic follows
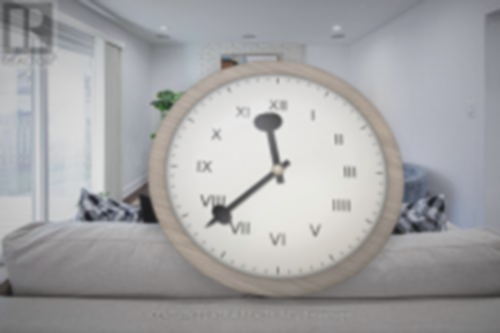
11:38
